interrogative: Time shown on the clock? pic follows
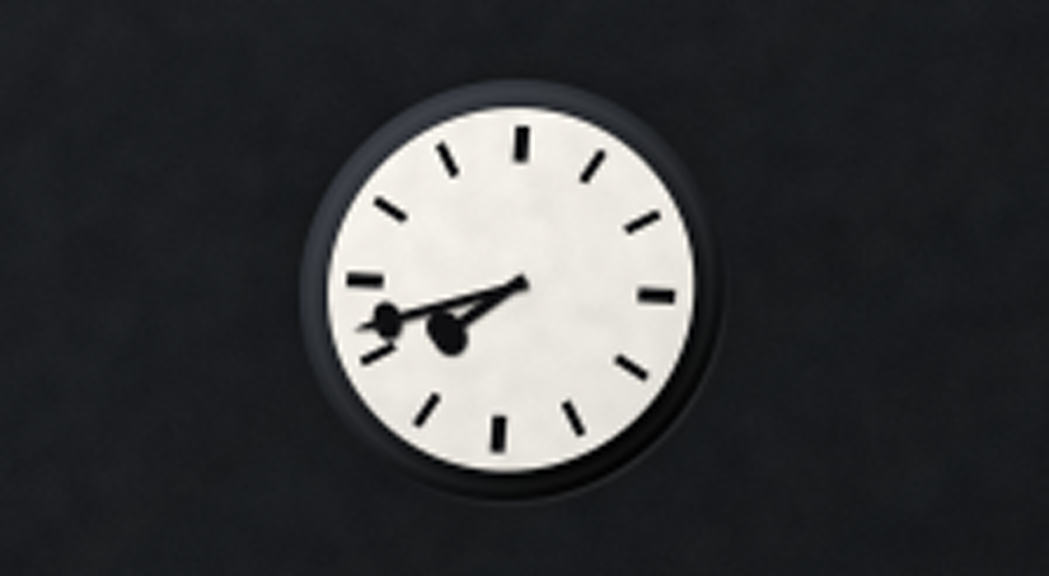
7:42
